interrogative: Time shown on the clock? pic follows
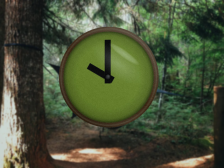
10:00
